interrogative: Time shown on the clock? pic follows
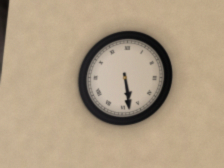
5:28
